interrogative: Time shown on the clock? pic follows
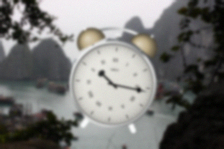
10:16
